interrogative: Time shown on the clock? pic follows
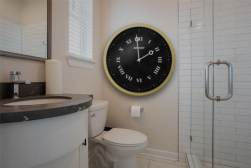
1:59
